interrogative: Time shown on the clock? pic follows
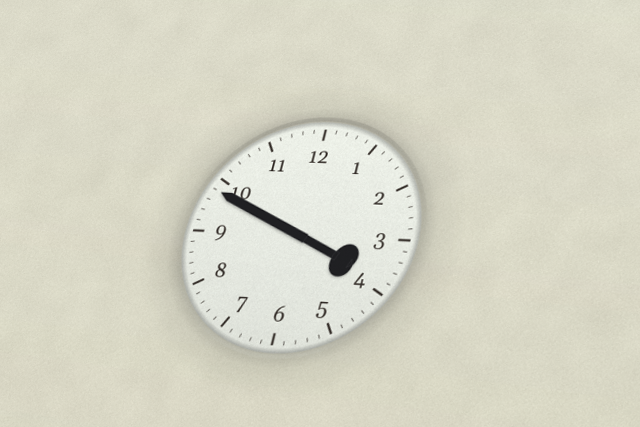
3:49
